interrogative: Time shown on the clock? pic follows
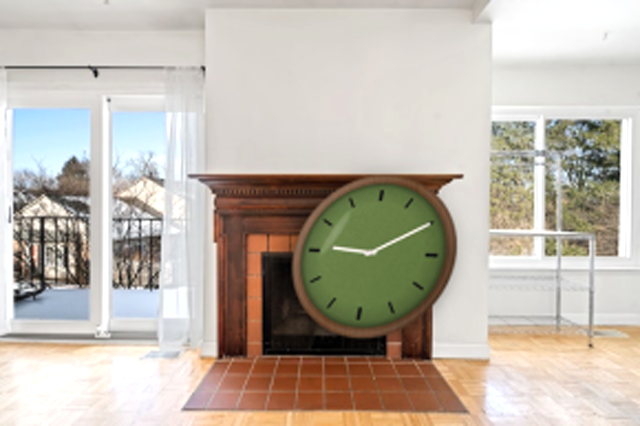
9:10
